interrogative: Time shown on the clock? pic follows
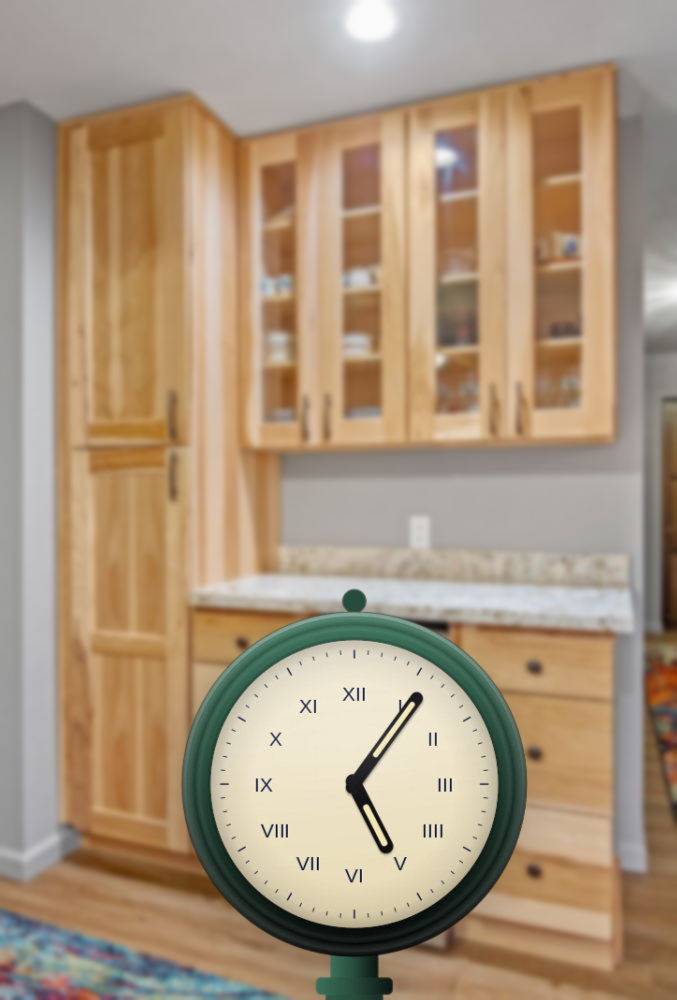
5:06
